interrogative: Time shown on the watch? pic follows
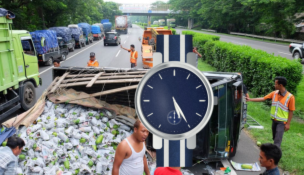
5:25
